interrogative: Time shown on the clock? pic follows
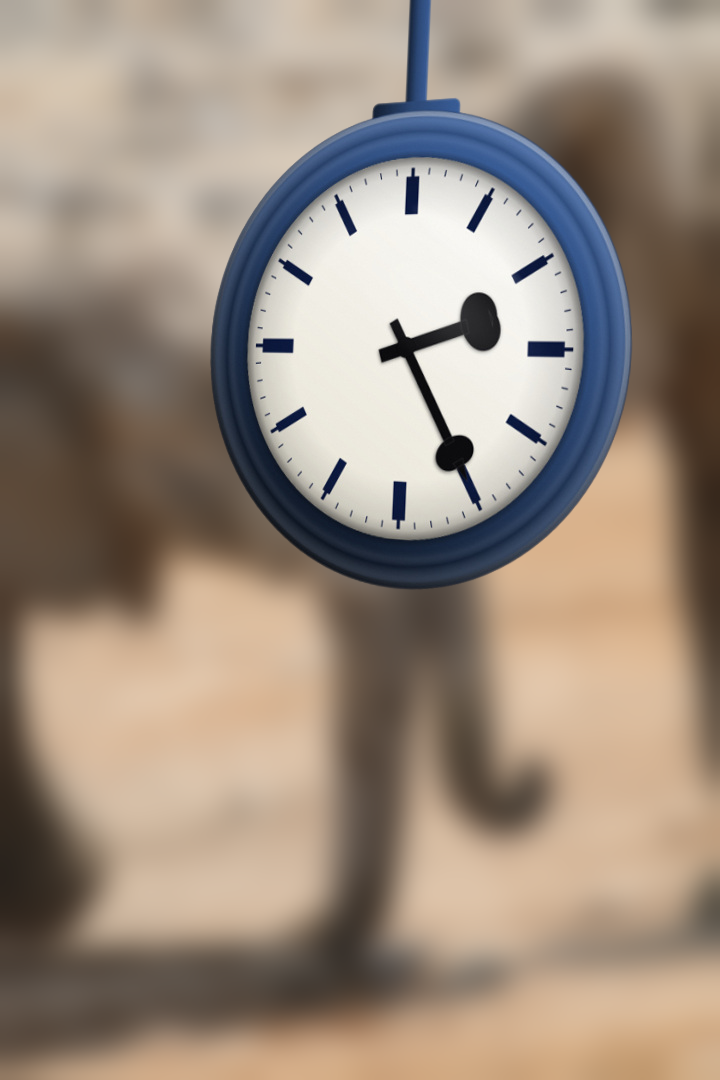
2:25
